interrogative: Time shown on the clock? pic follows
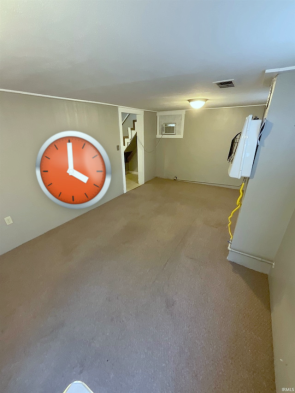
4:00
